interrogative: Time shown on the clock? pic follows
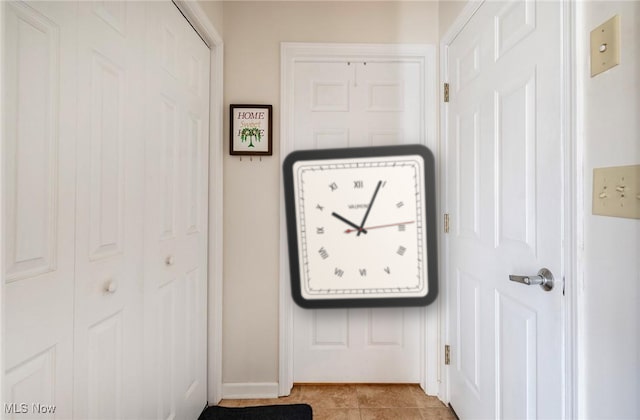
10:04:14
